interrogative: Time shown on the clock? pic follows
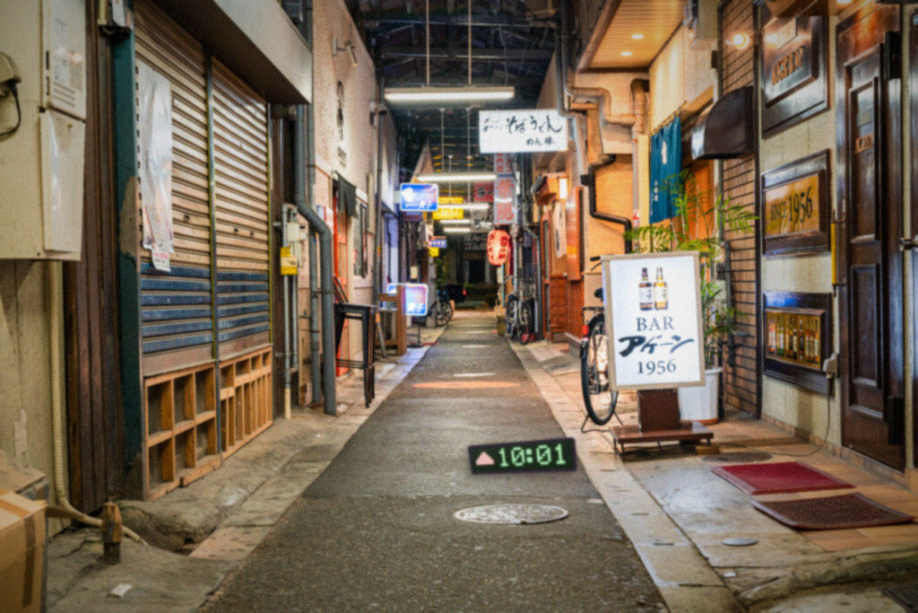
10:01
